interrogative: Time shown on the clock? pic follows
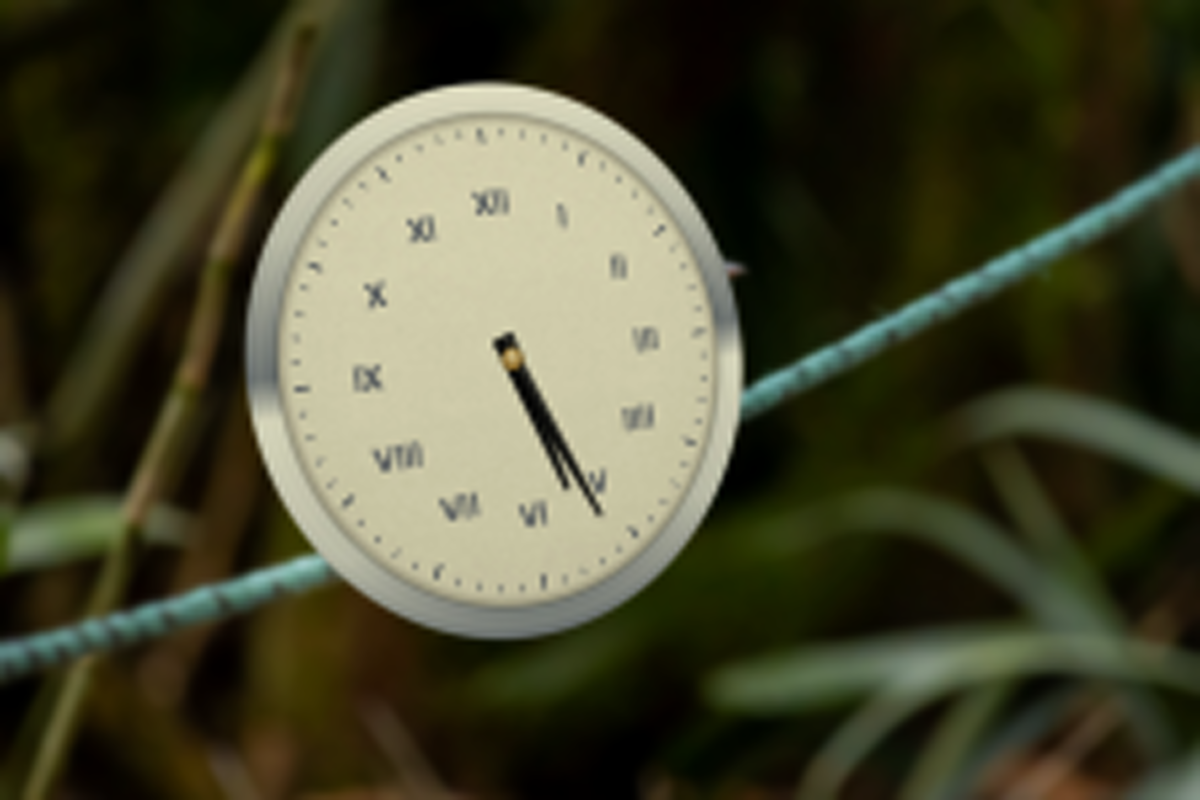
5:26
